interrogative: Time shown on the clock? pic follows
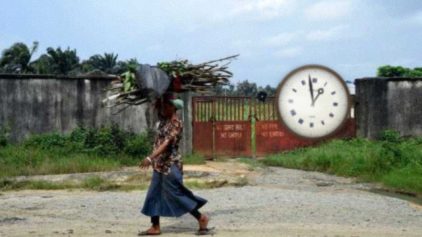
12:58
